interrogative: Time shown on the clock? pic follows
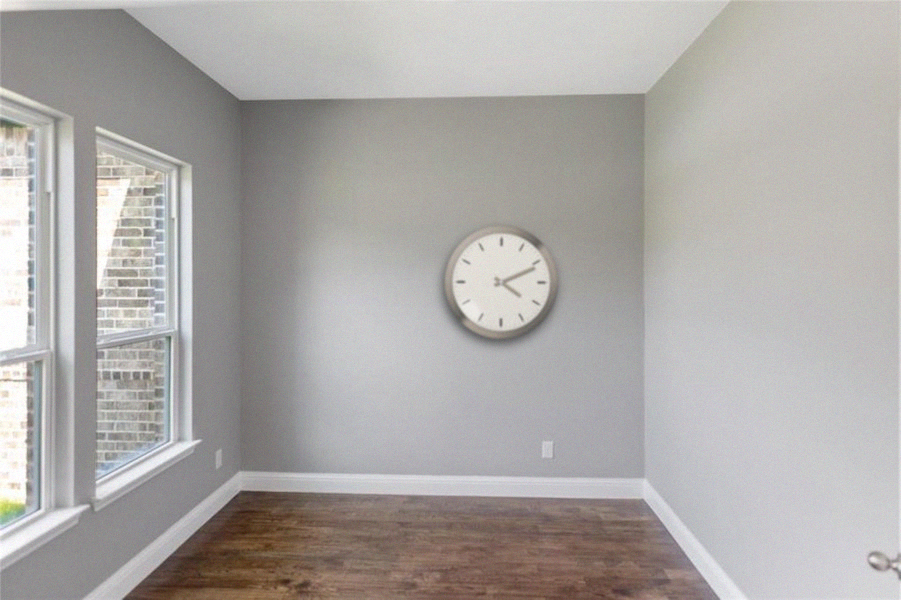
4:11
